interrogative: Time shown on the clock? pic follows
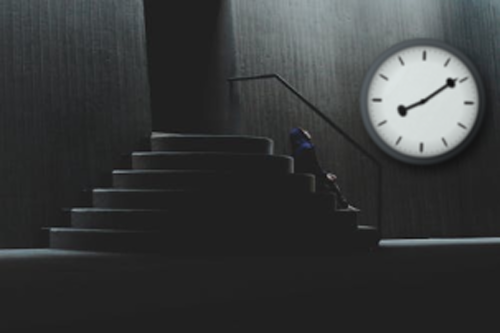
8:09
